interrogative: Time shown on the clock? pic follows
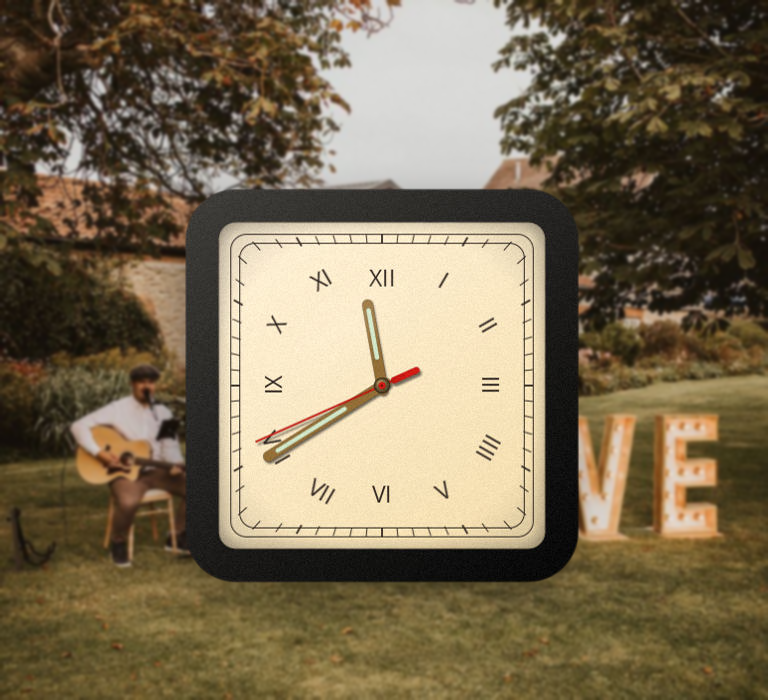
11:39:41
